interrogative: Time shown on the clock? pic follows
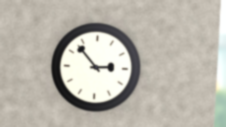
2:53
